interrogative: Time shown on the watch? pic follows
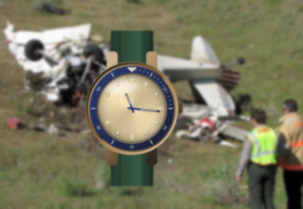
11:16
